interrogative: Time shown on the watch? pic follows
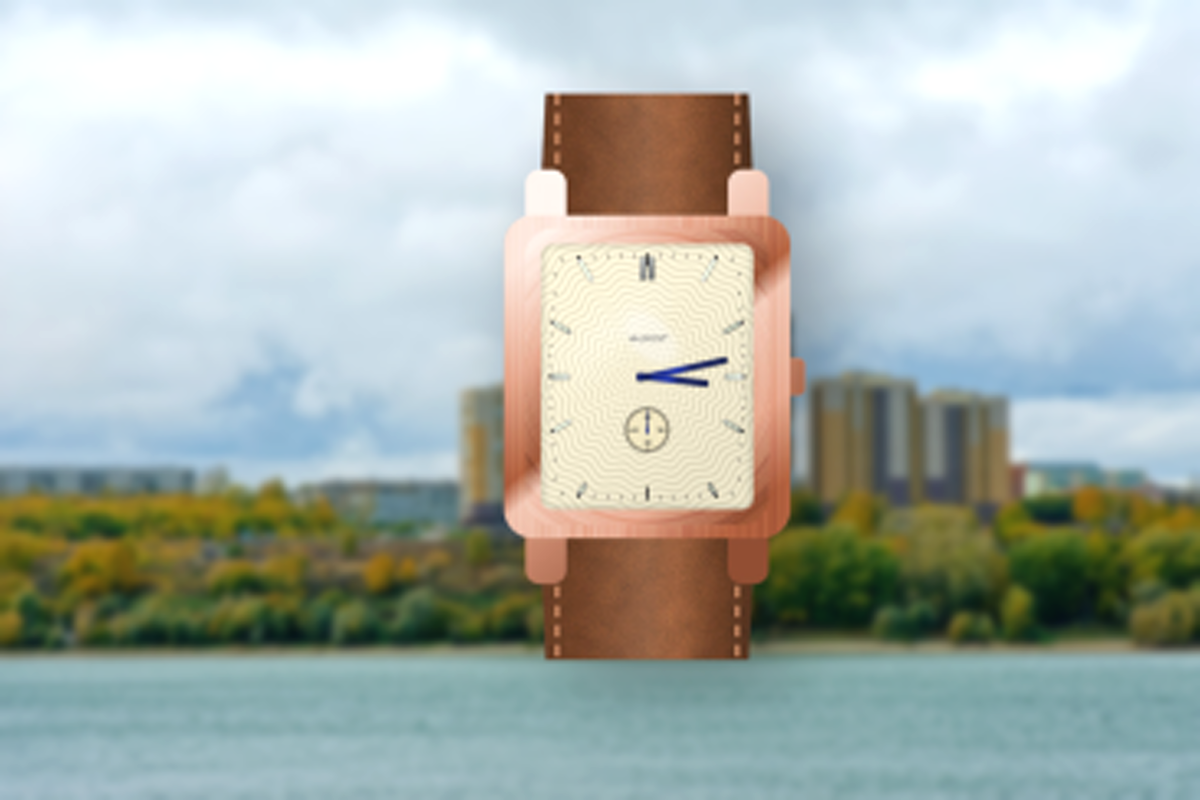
3:13
